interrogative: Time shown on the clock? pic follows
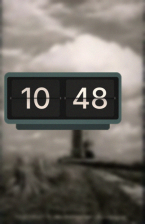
10:48
